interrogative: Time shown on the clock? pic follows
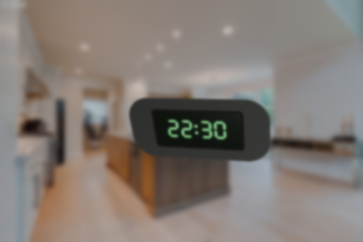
22:30
